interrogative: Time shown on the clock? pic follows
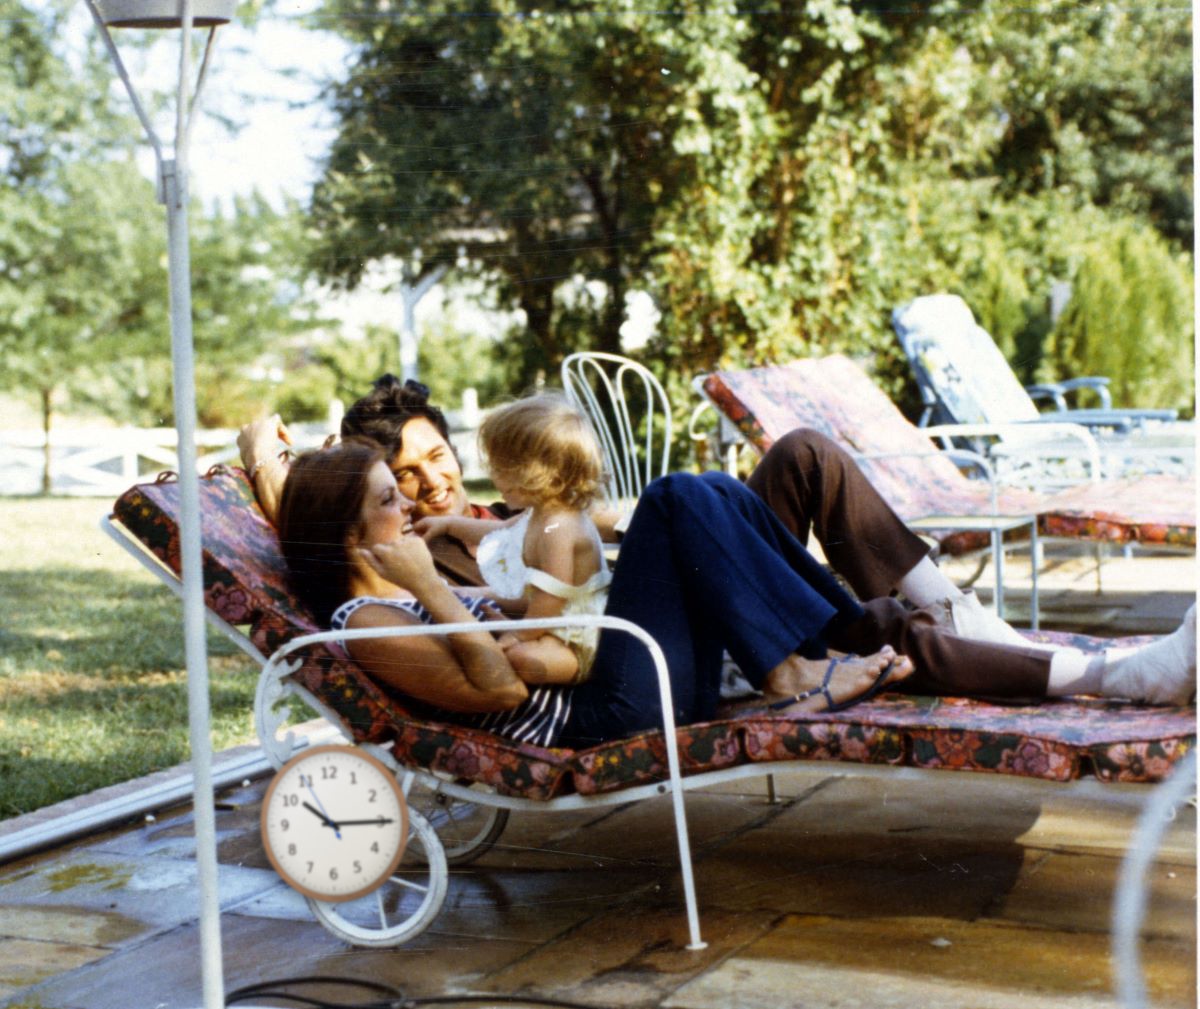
10:14:55
